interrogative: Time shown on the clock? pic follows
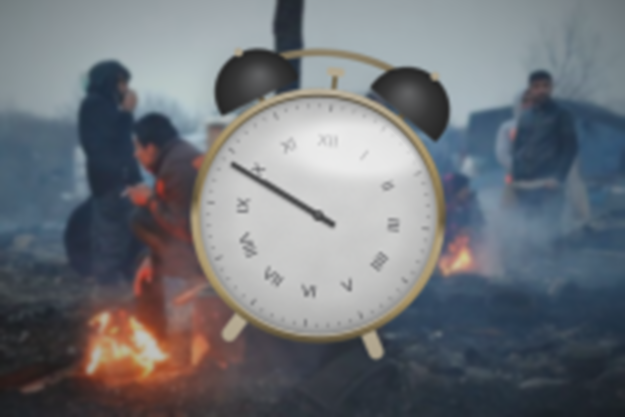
9:49
